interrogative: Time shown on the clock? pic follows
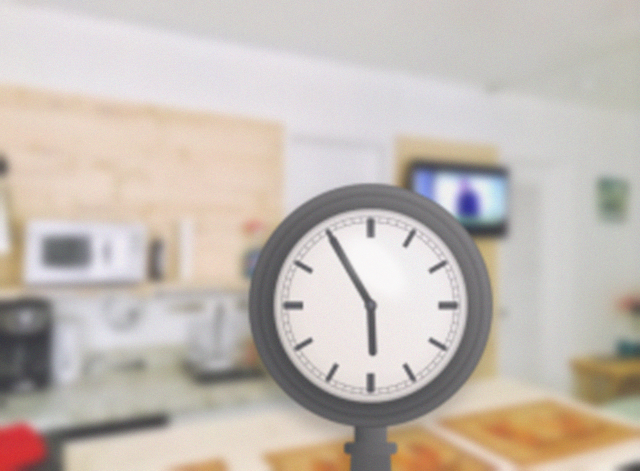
5:55
